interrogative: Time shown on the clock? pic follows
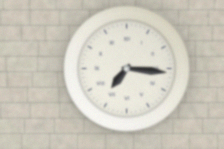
7:16
